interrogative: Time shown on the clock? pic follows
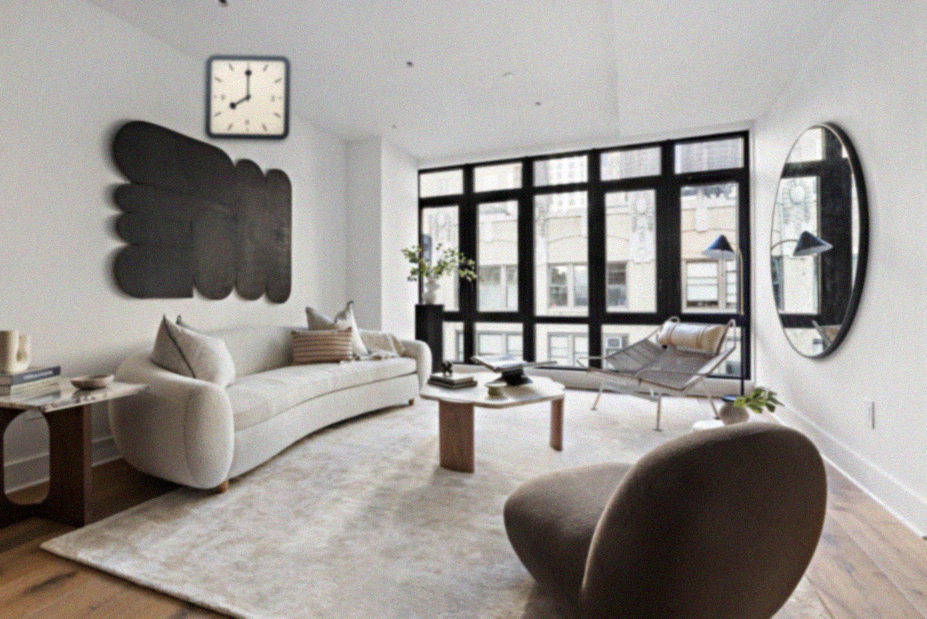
8:00
